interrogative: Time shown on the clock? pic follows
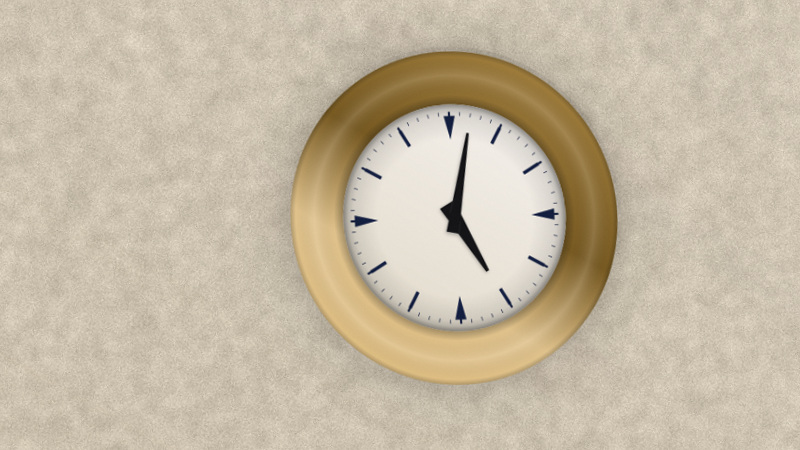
5:02
